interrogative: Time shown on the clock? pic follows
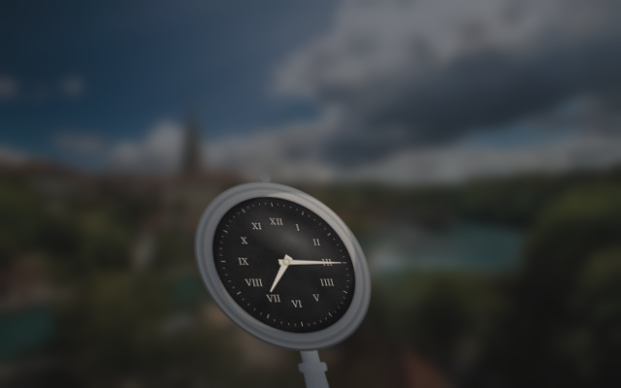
7:15
